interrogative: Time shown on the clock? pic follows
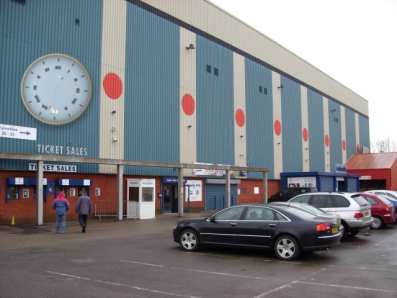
12:32
